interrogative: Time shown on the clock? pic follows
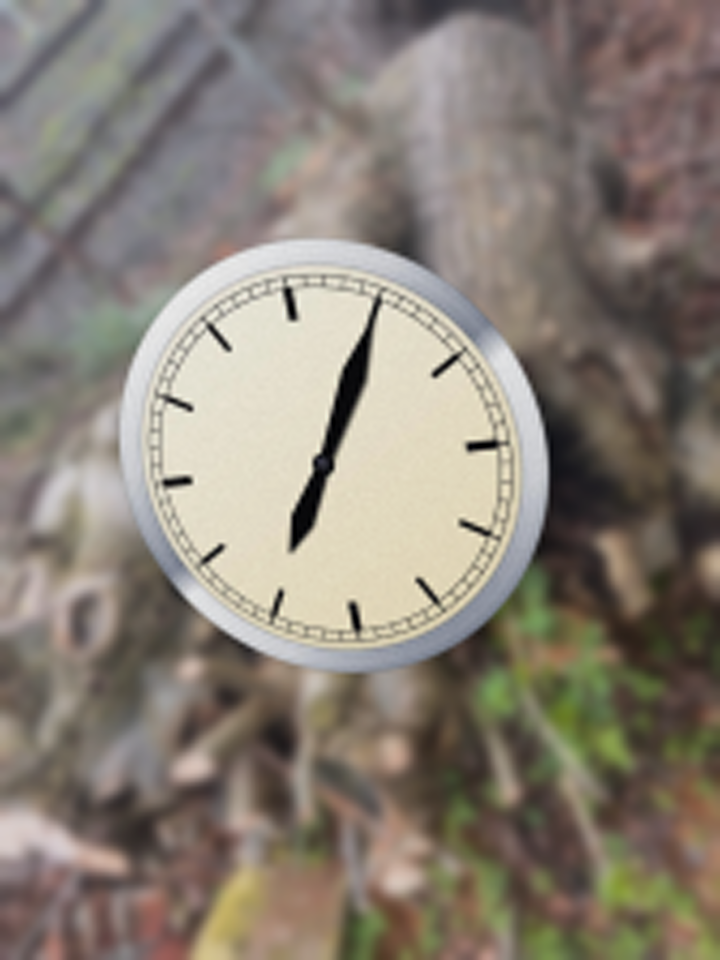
7:05
